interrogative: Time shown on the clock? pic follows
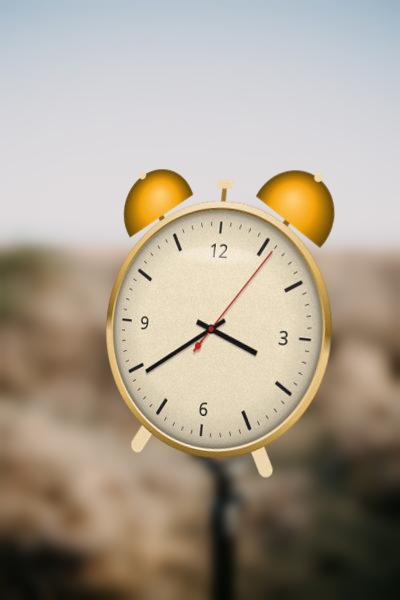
3:39:06
